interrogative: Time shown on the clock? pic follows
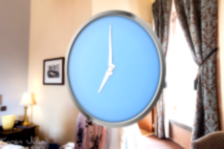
7:00
